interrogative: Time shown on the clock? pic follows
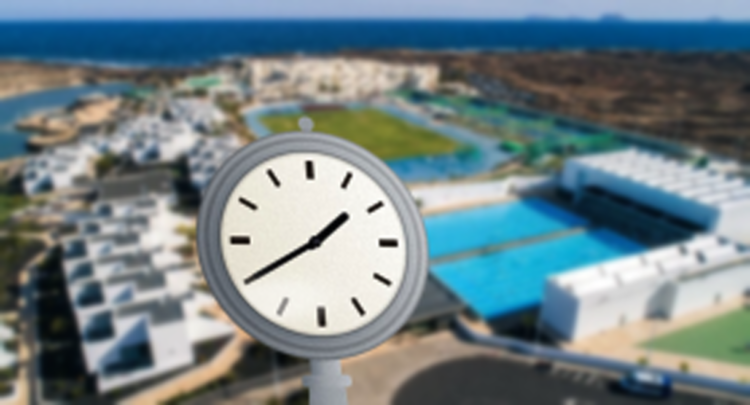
1:40
